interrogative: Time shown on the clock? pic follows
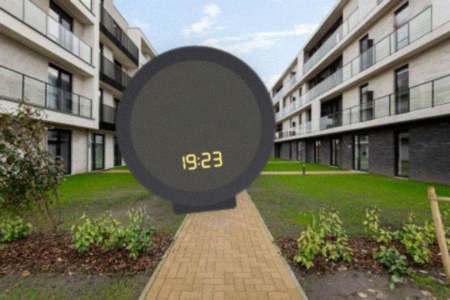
19:23
